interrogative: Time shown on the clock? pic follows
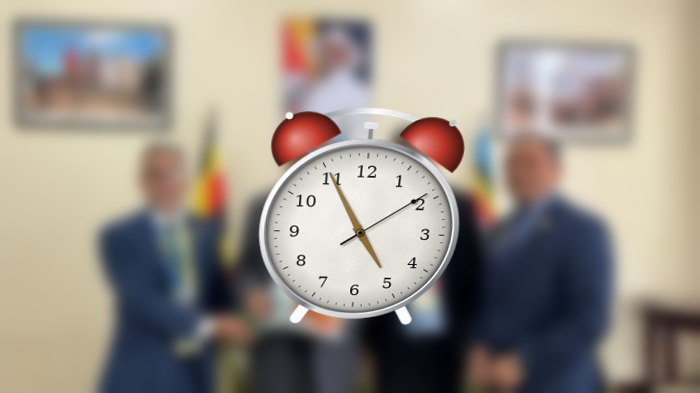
4:55:09
